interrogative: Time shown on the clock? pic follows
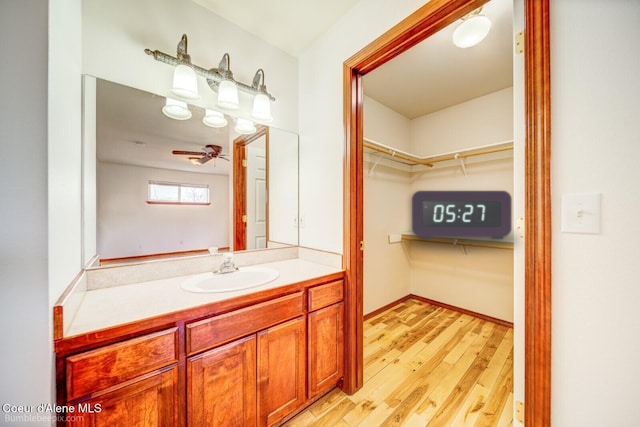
5:27
